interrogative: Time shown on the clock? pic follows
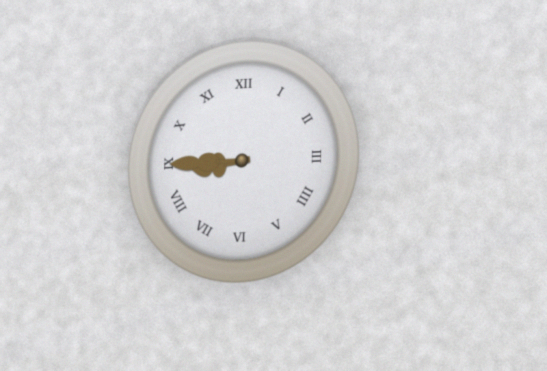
8:45
